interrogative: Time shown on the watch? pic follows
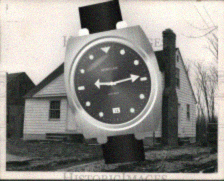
9:14
